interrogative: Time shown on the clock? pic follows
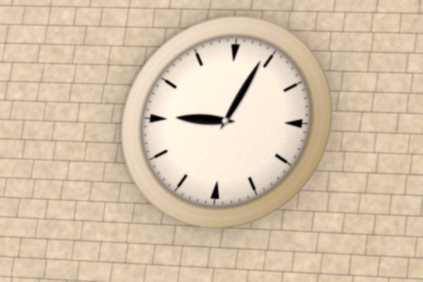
9:04
